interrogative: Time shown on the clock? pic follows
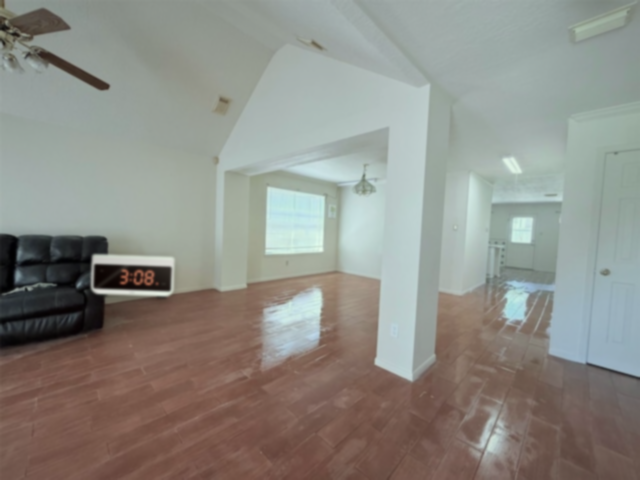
3:08
